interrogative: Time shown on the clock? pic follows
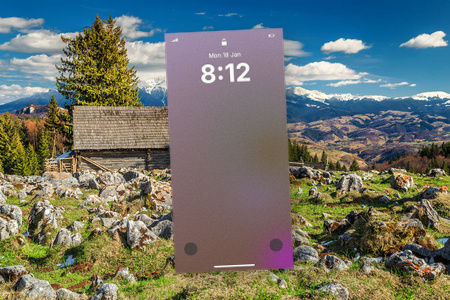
8:12
